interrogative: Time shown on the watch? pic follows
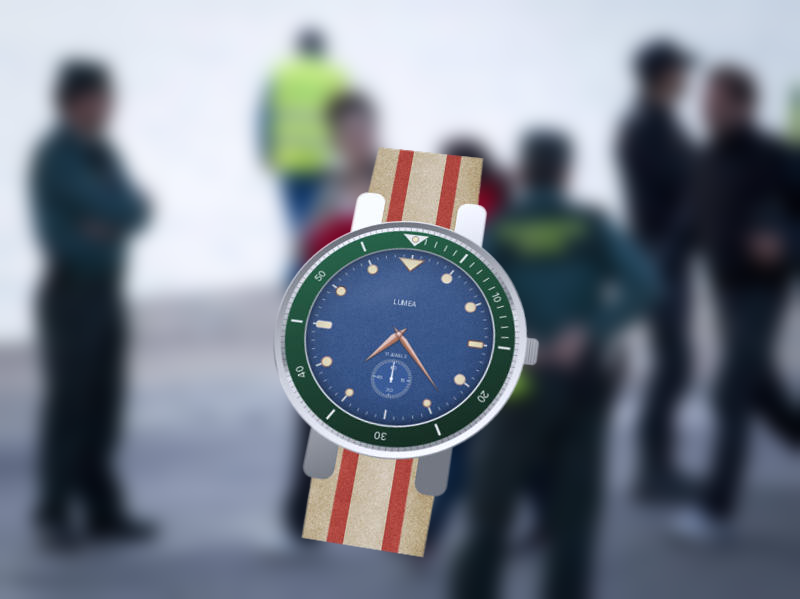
7:23
